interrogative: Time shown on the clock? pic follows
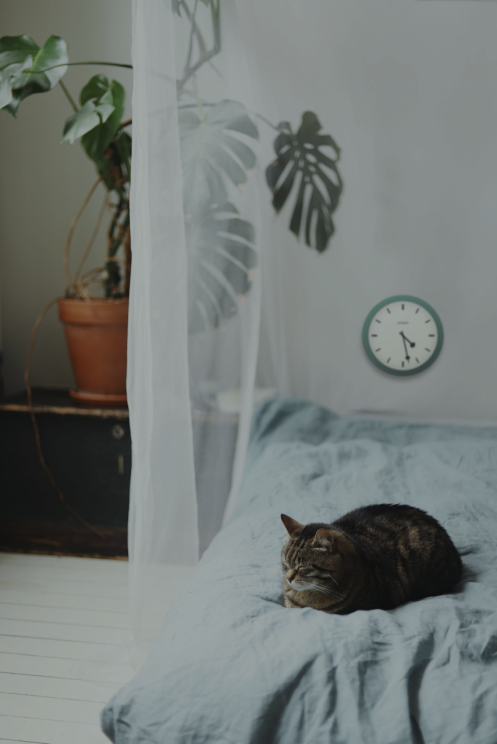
4:28
